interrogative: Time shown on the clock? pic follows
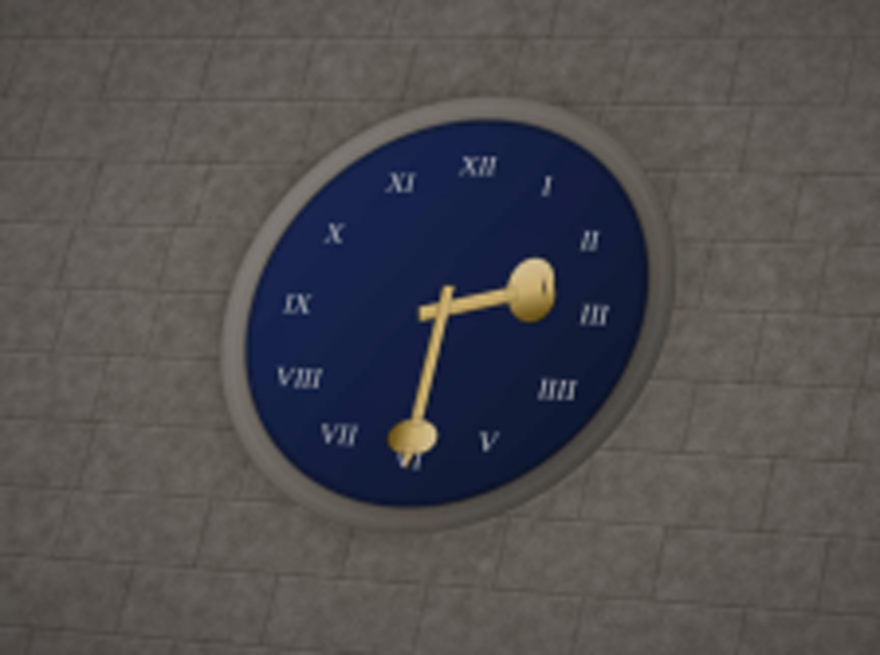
2:30
